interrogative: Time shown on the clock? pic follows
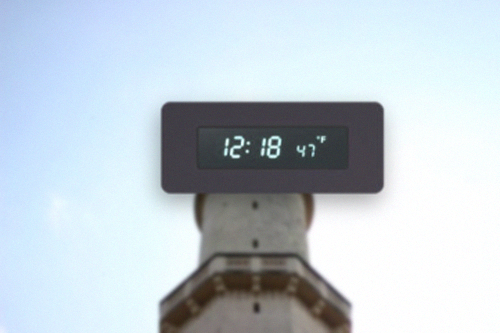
12:18
